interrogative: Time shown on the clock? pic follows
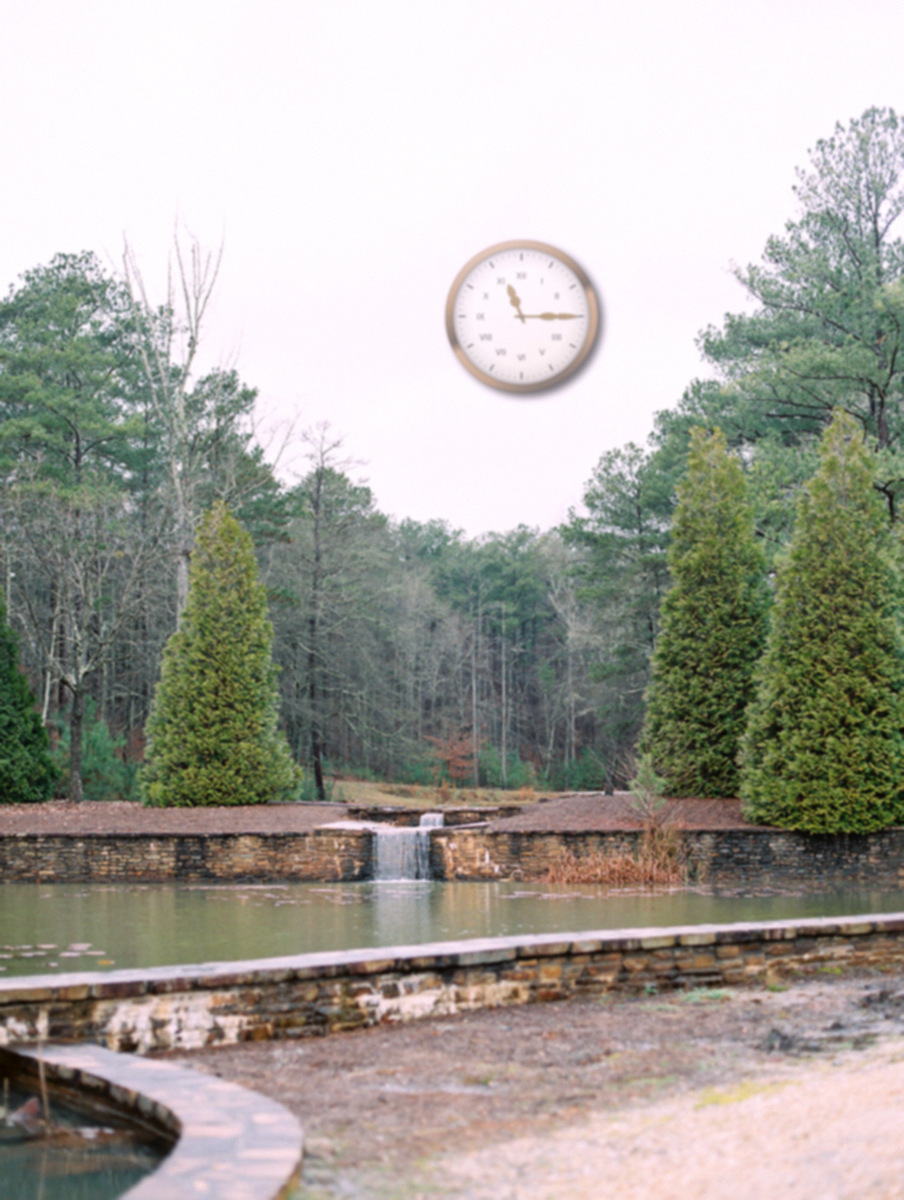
11:15
